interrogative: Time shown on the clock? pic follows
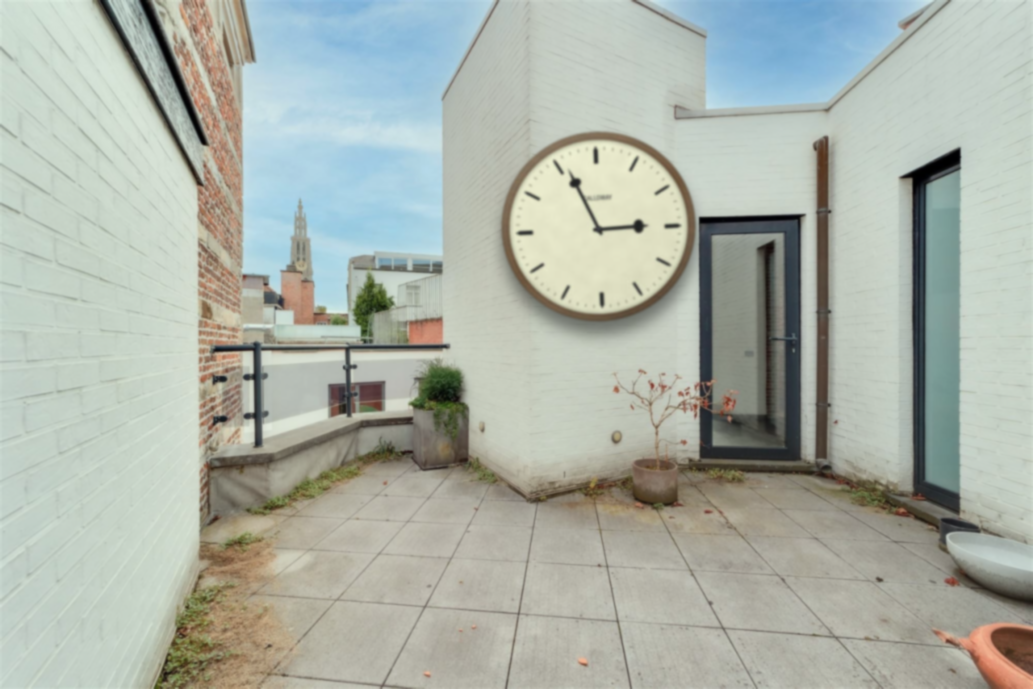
2:56
